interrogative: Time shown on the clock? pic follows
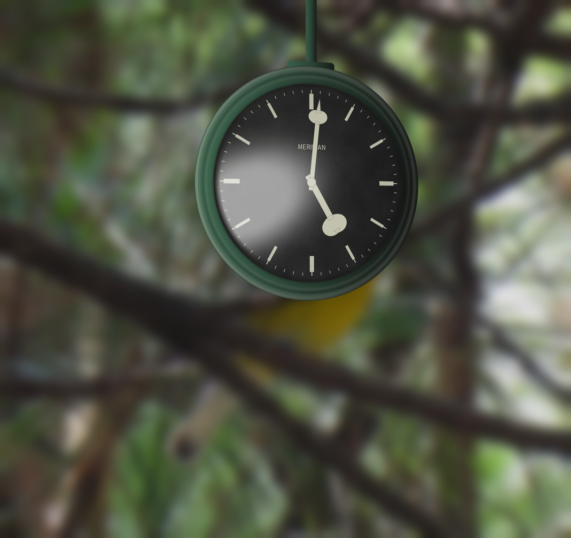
5:01
